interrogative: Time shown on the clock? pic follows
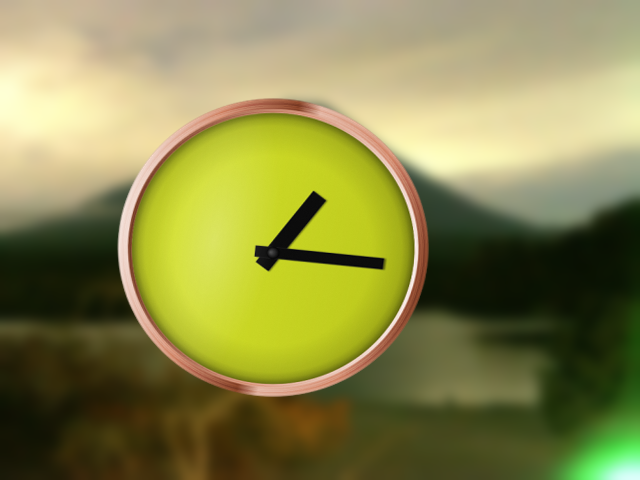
1:16
